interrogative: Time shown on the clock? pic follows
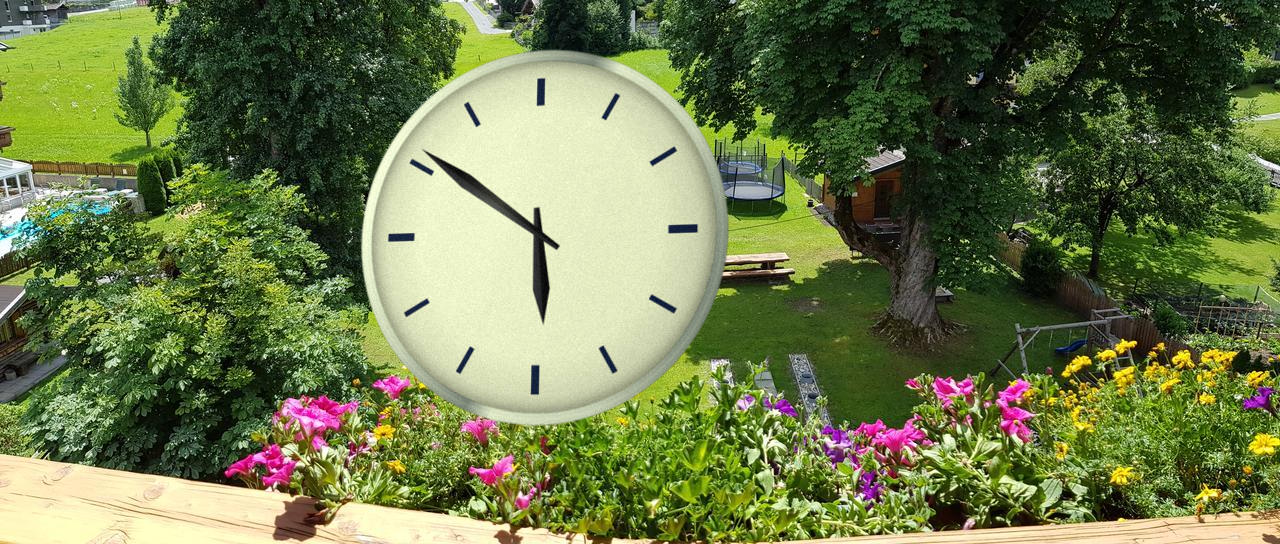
5:51
